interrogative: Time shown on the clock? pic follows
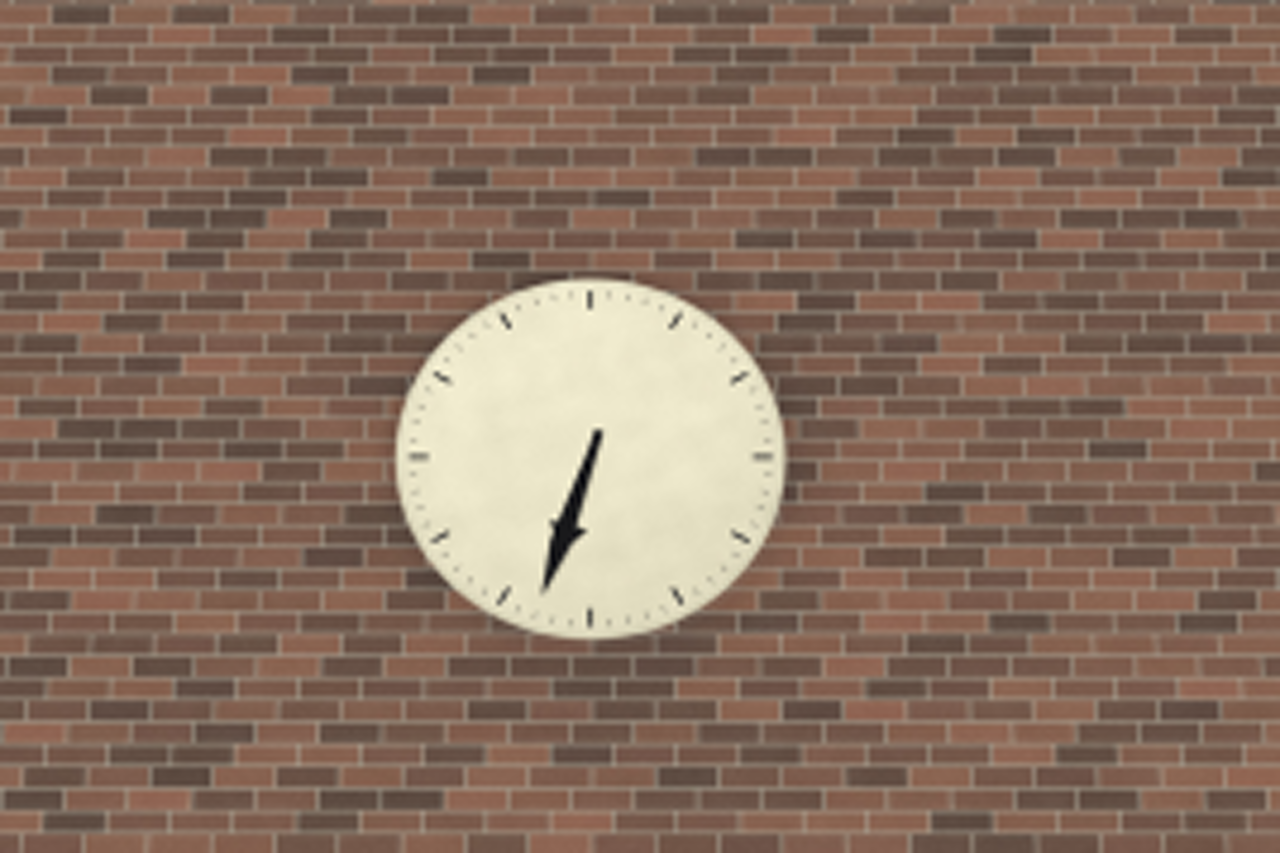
6:33
